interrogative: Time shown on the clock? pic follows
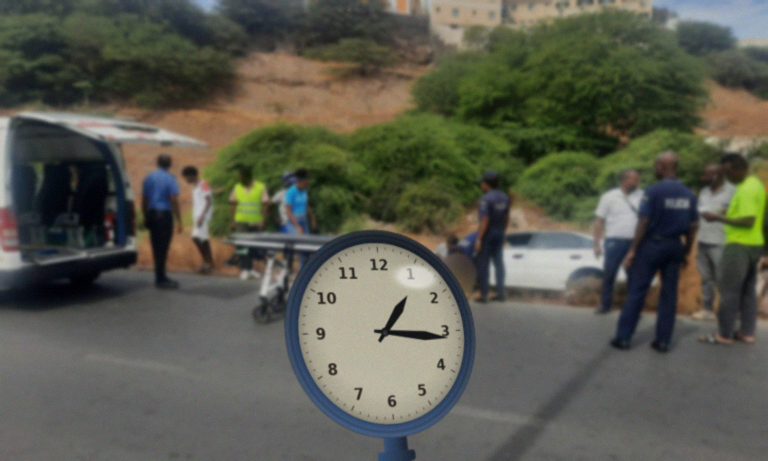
1:16
